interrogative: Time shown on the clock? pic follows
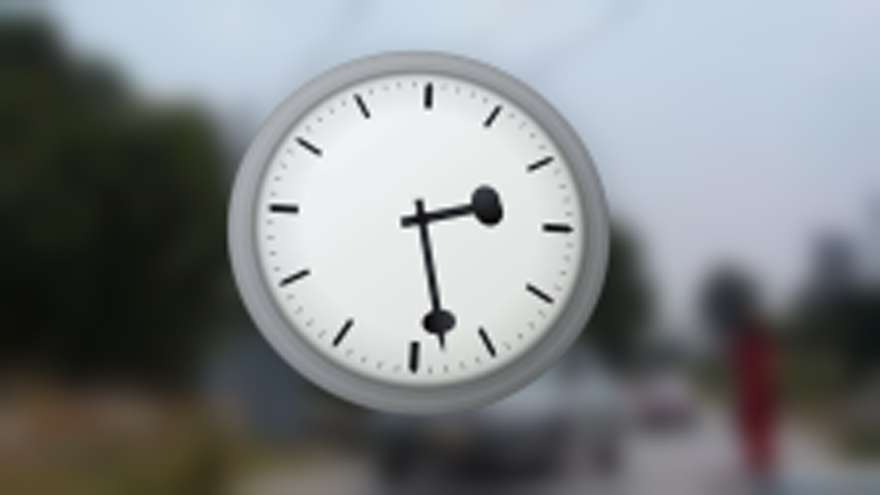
2:28
